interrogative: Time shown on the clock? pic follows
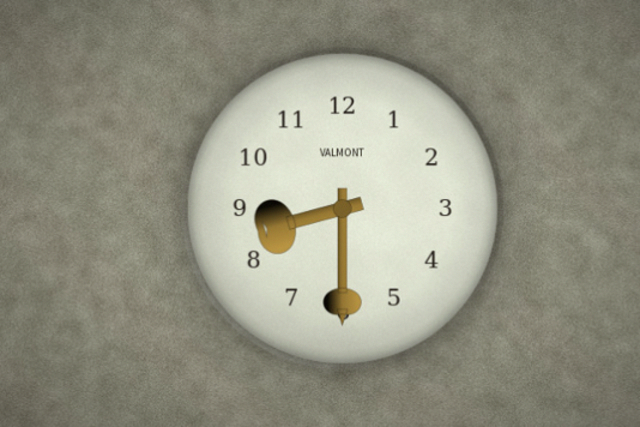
8:30
